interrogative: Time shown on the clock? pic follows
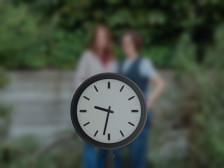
9:32
